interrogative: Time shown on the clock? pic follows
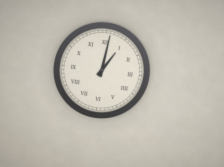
1:01
